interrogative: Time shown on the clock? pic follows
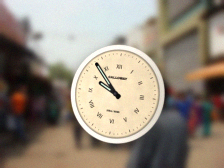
9:53
